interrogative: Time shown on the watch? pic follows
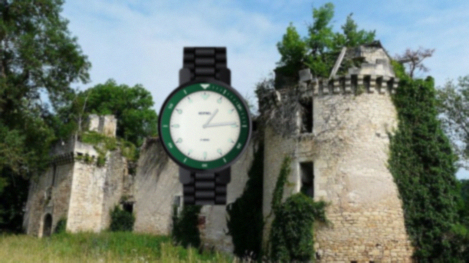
1:14
